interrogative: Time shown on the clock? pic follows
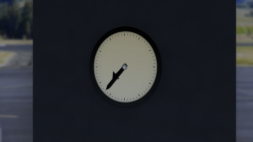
7:37
